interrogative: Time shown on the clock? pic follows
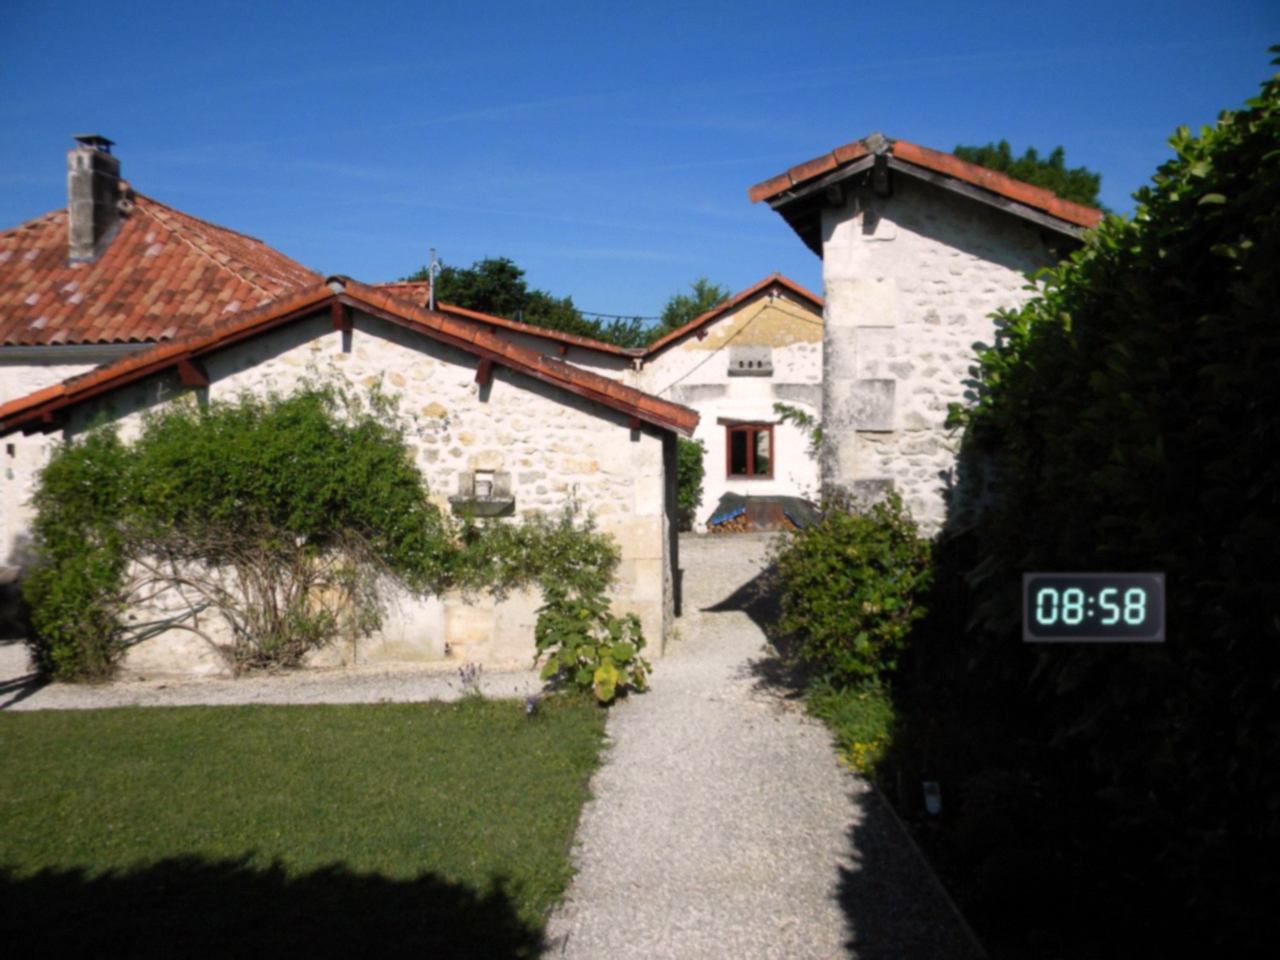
8:58
